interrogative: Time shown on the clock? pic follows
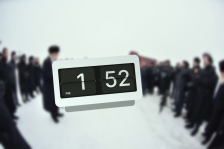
1:52
